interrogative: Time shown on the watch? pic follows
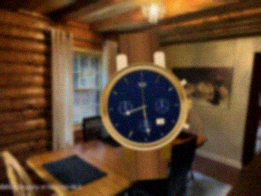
8:29
